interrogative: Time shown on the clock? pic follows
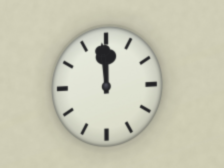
11:59
